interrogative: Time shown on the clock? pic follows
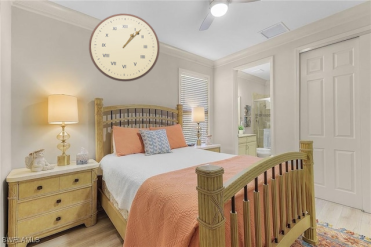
1:07
